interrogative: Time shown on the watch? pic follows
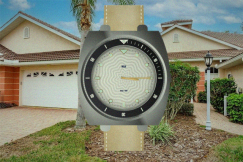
3:15
